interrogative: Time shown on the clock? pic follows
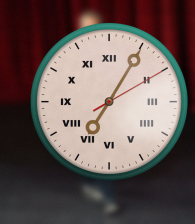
7:05:10
